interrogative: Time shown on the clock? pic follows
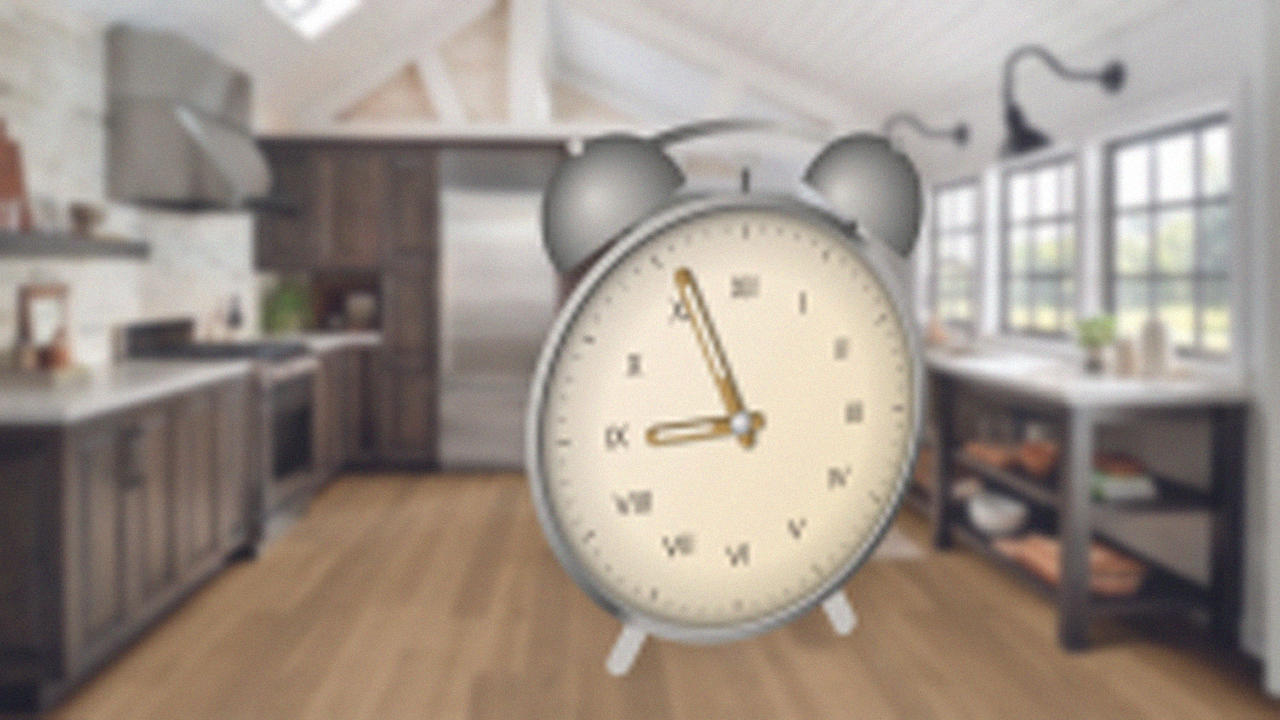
8:56
